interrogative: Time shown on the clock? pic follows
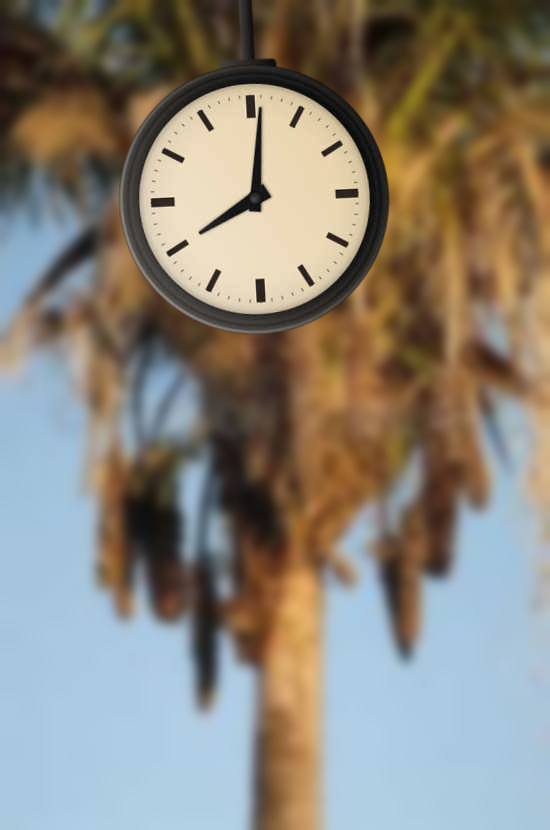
8:01
